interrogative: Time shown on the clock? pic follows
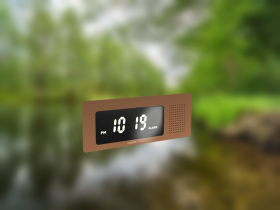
10:19
